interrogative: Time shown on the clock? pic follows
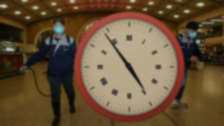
4:54
